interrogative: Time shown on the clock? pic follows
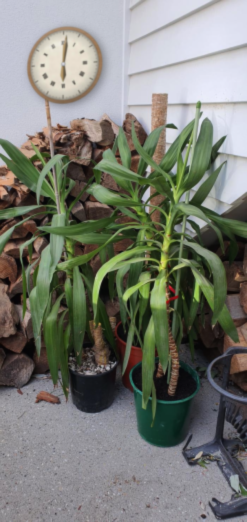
6:01
